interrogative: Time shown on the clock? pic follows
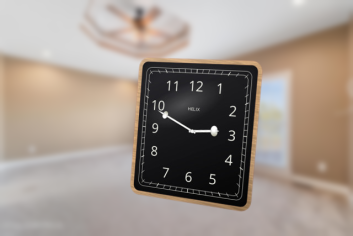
2:49
